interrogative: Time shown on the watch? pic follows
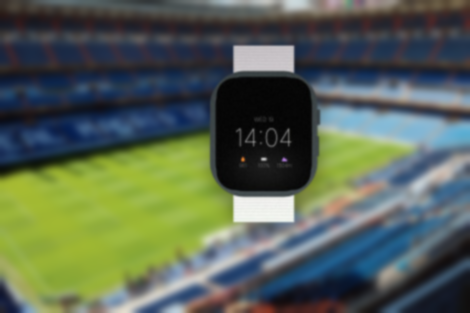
14:04
